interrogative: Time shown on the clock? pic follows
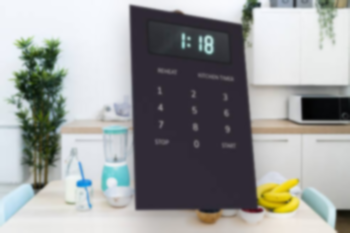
1:18
